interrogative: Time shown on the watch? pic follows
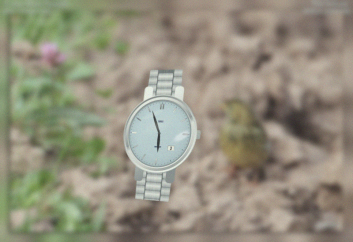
5:56
